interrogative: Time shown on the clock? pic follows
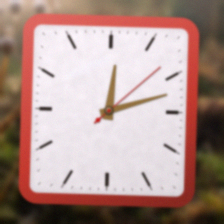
12:12:08
